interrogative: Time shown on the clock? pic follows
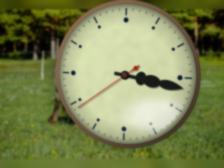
3:16:39
